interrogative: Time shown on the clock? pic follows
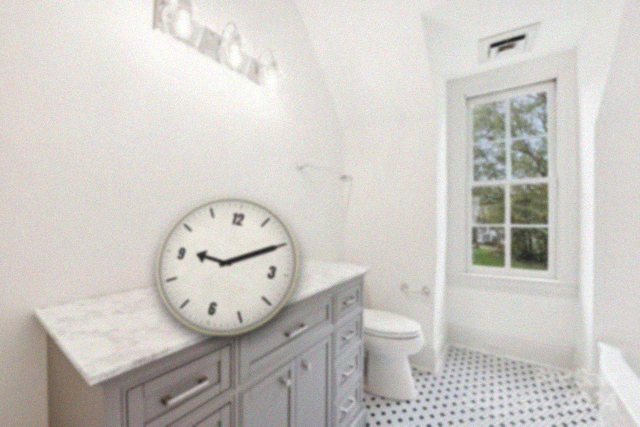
9:10
